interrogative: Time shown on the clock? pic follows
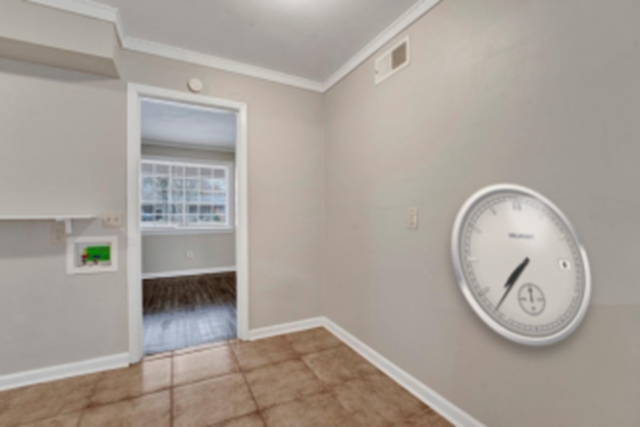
7:37
